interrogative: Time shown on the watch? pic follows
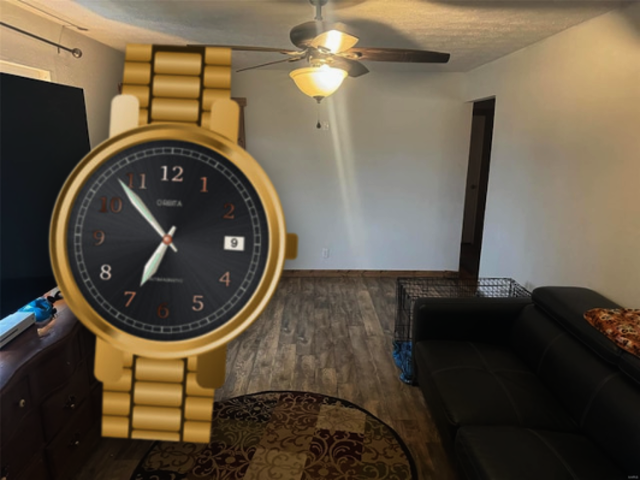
6:53
